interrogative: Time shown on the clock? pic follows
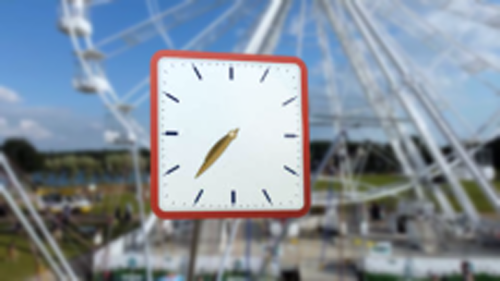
7:37
